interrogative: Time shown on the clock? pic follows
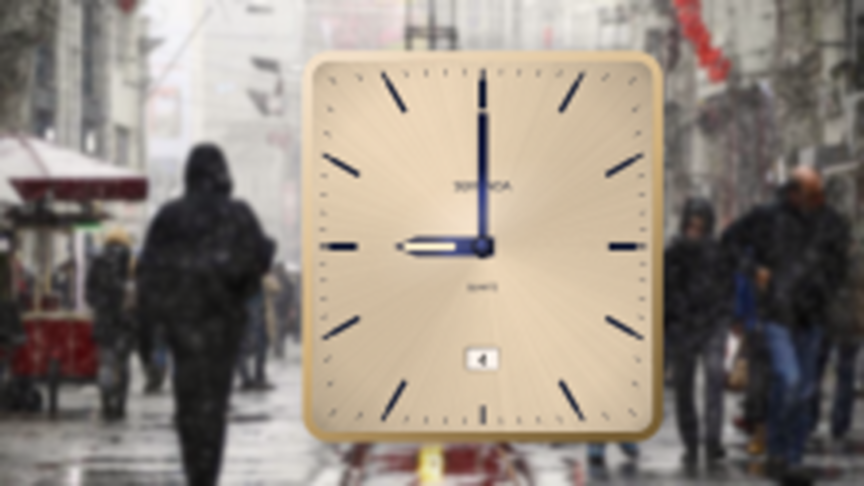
9:00
